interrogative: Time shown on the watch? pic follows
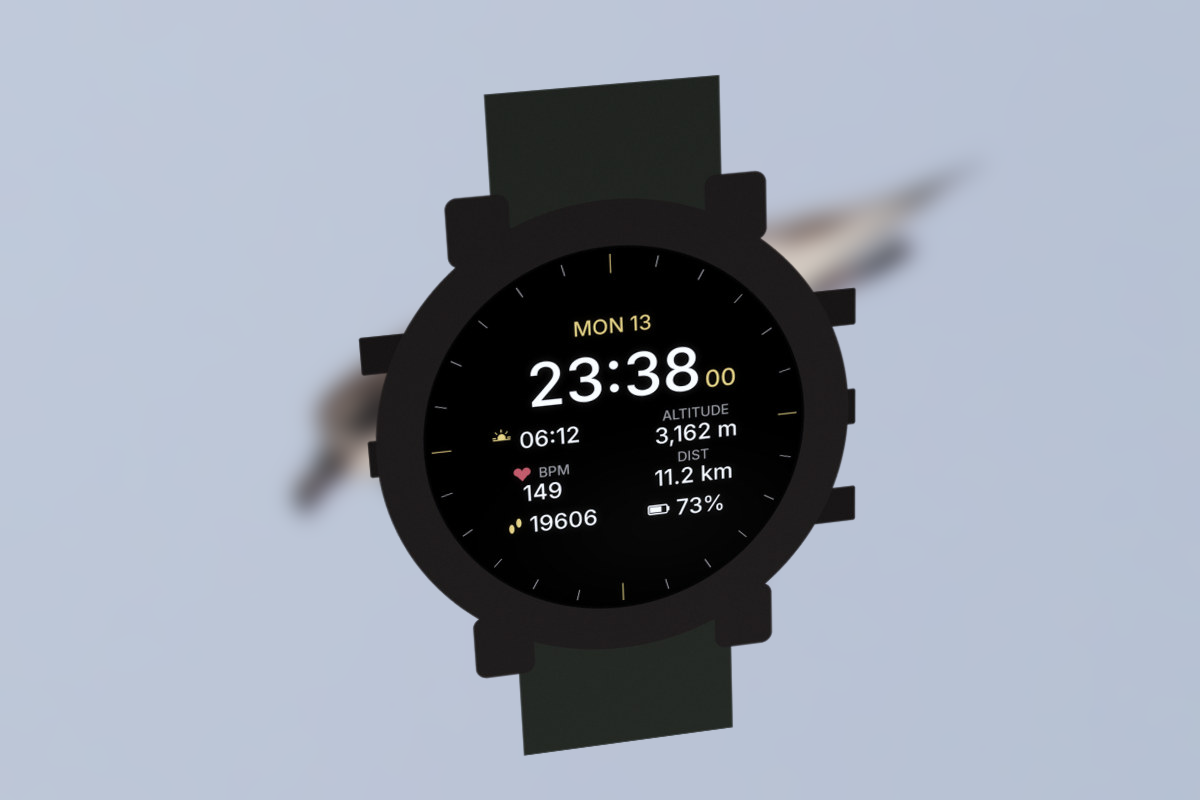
23:38:00
